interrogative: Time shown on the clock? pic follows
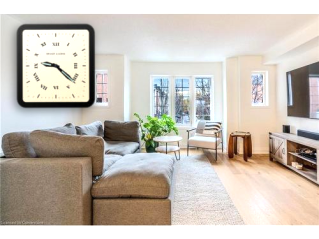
9:22
